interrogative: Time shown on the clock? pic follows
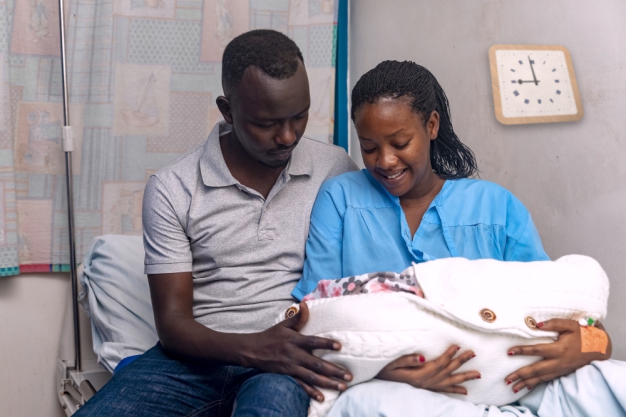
8:59
